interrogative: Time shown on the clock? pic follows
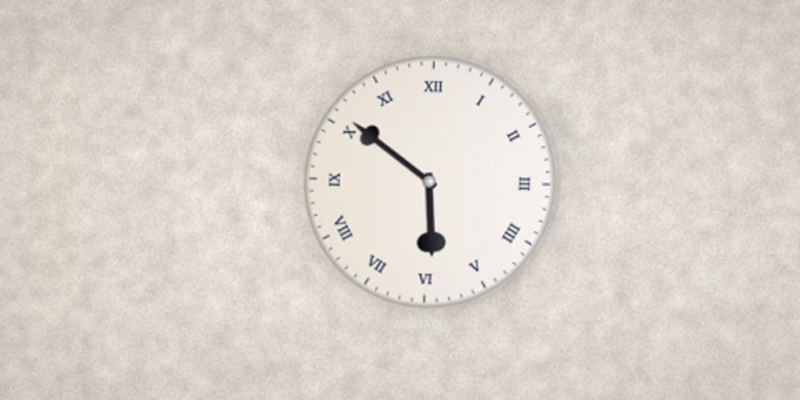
5:51
